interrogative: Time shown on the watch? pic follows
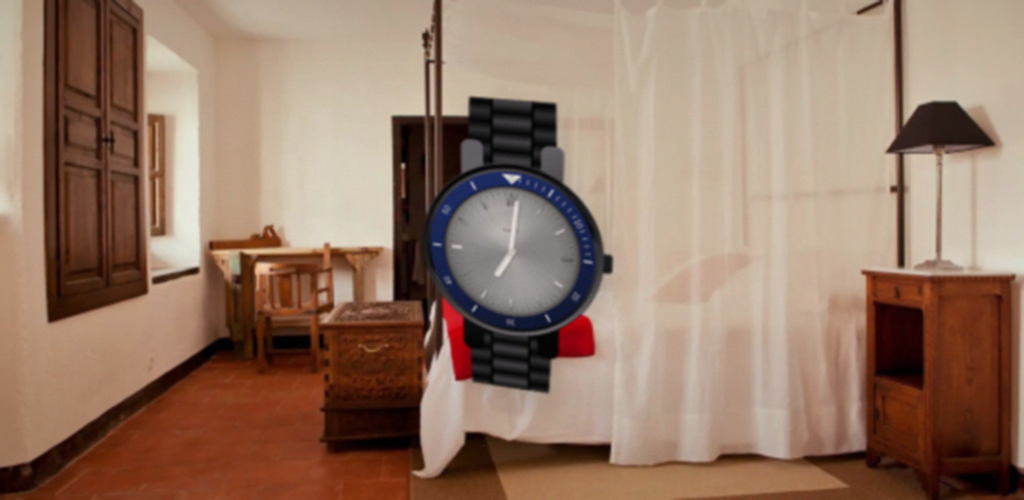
7:01
